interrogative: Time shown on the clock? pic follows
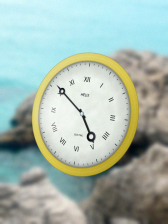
4:51
